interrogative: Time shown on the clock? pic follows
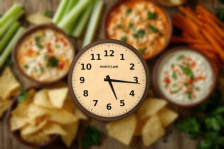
5:16
